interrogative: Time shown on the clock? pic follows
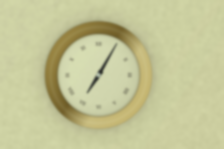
7:05
